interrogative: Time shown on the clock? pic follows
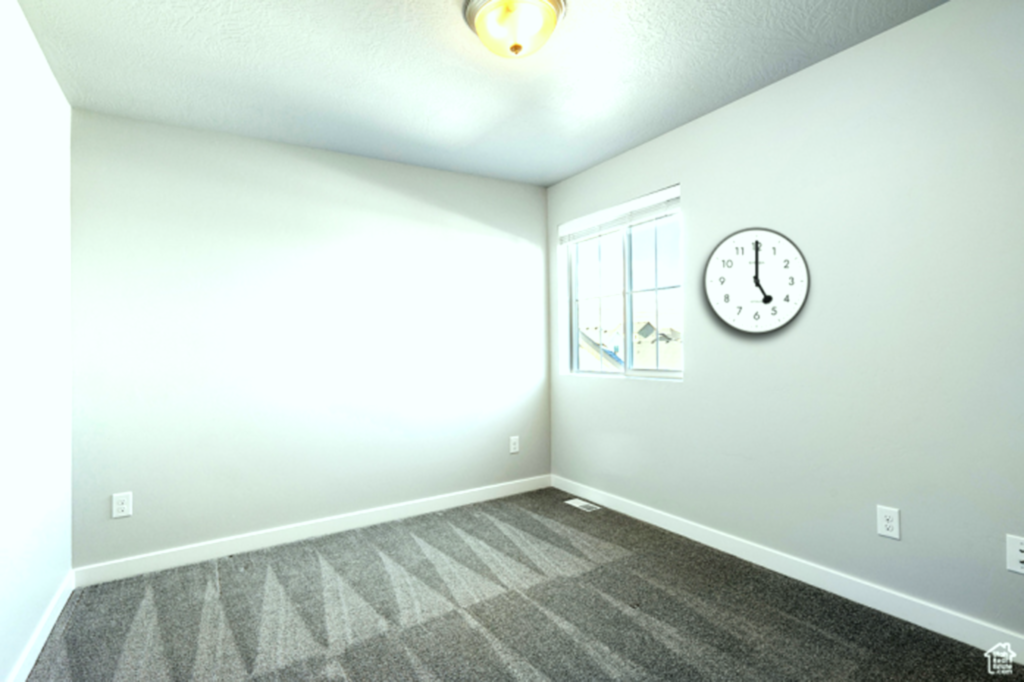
5:00
